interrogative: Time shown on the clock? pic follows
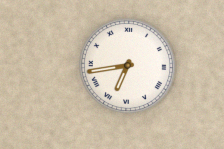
6:43
